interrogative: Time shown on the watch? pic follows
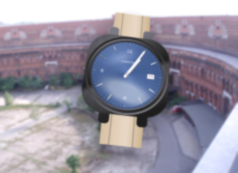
1:05
